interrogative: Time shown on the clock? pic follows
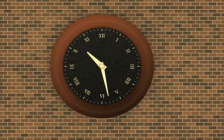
10:28
